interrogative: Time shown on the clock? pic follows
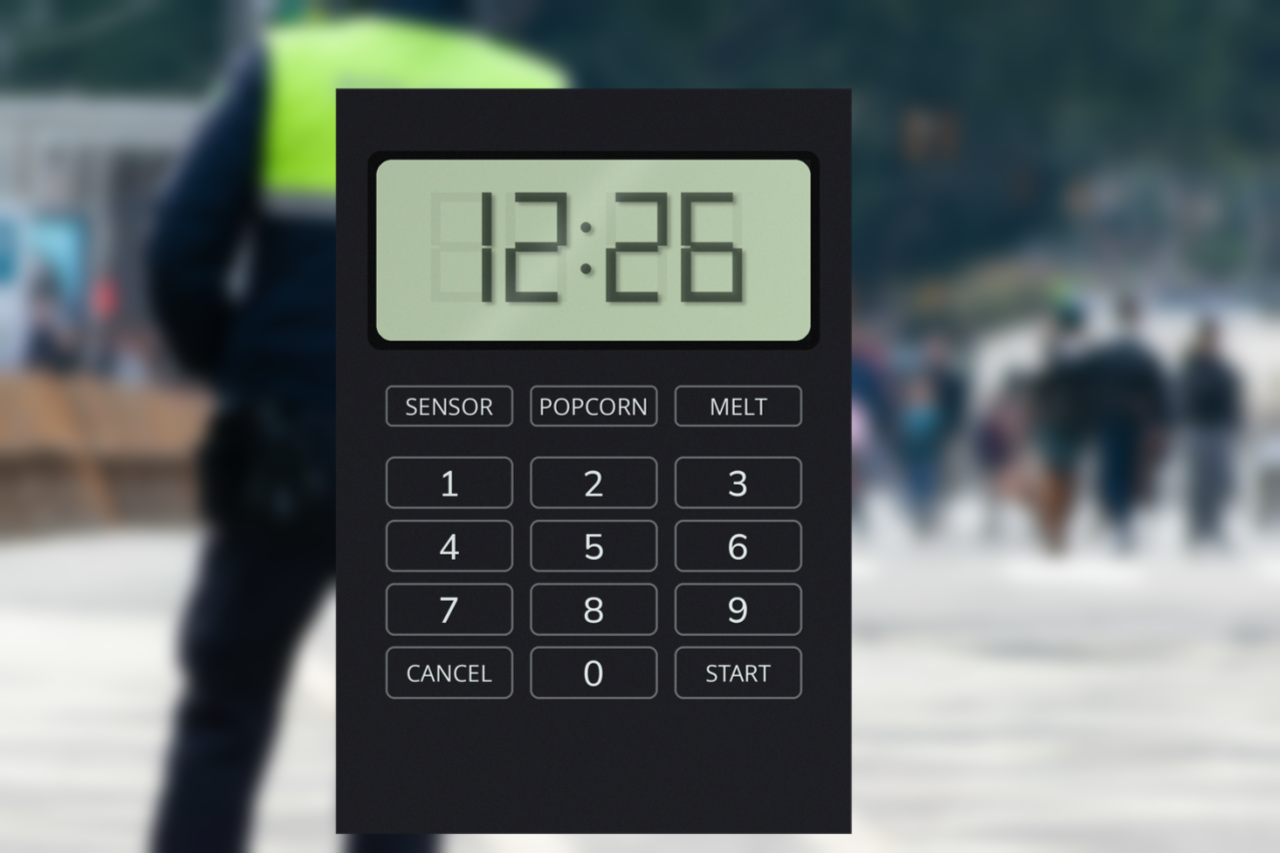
12:26
